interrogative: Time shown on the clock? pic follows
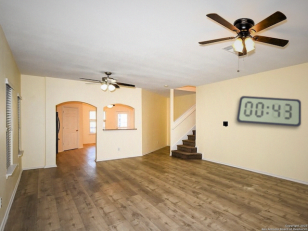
0:43
